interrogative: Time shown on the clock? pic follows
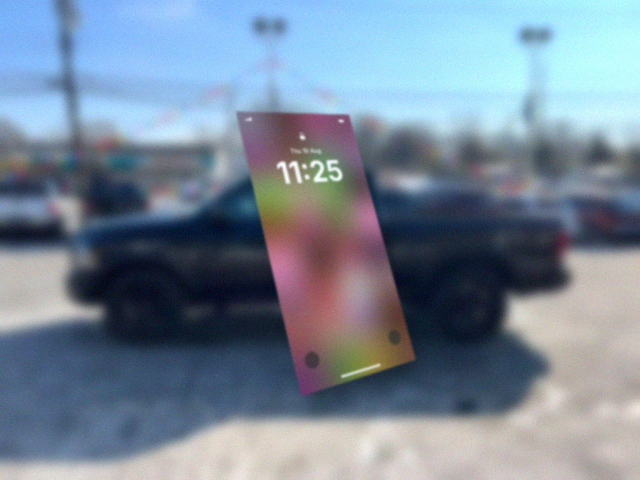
11:25
